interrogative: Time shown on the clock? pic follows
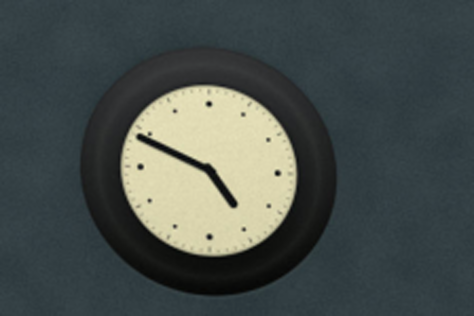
4:49
